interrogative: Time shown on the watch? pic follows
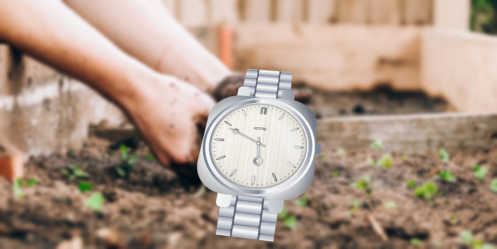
5:49
